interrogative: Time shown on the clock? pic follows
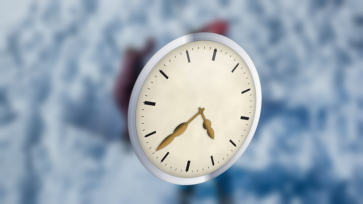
4:37
